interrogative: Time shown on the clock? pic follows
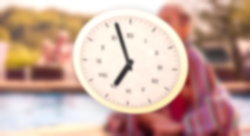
6:57
